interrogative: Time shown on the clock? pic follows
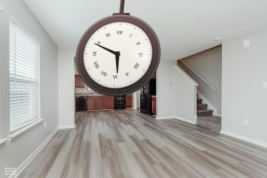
5:49
